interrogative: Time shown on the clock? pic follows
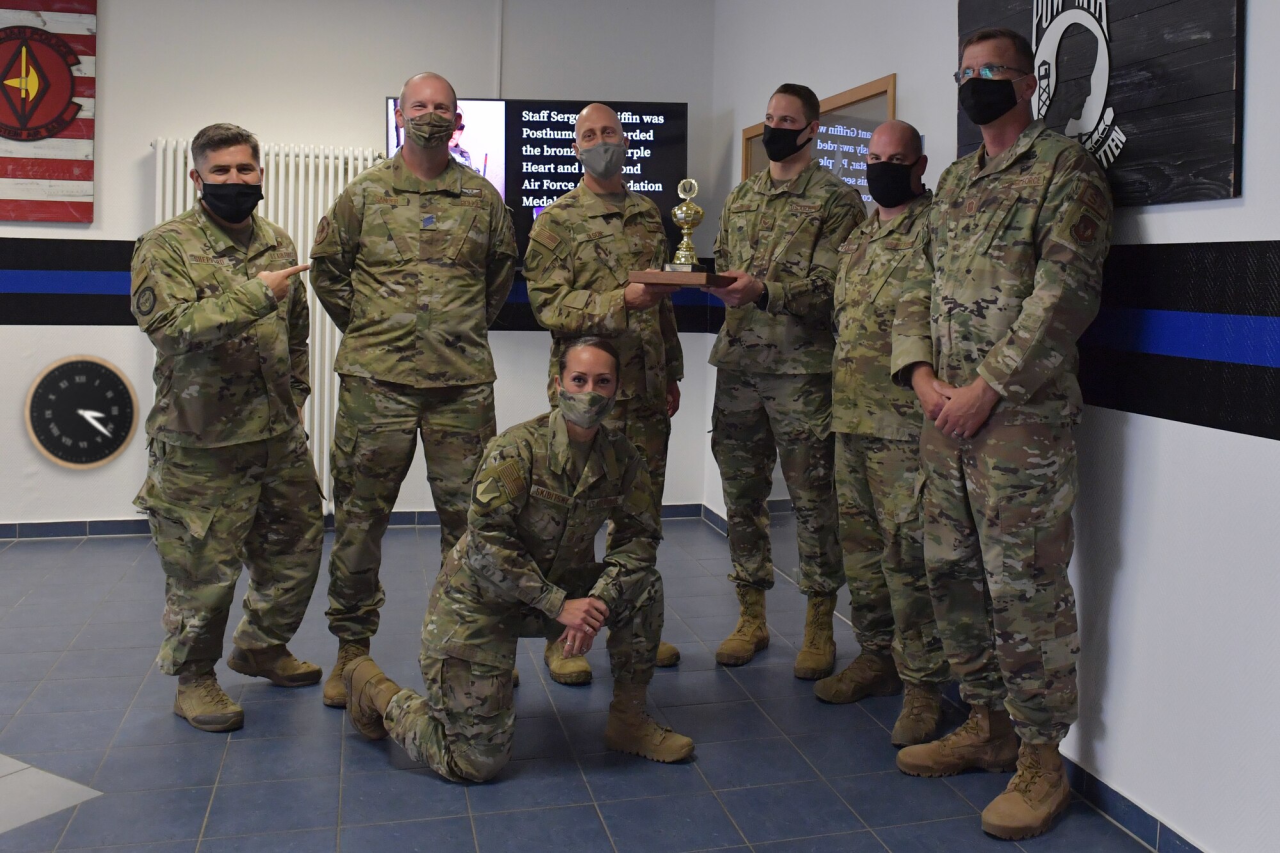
3:22
